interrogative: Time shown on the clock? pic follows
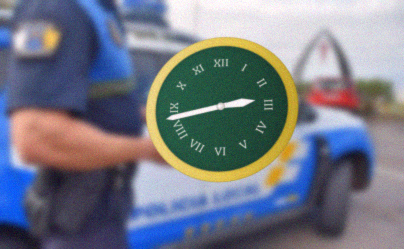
2:43
